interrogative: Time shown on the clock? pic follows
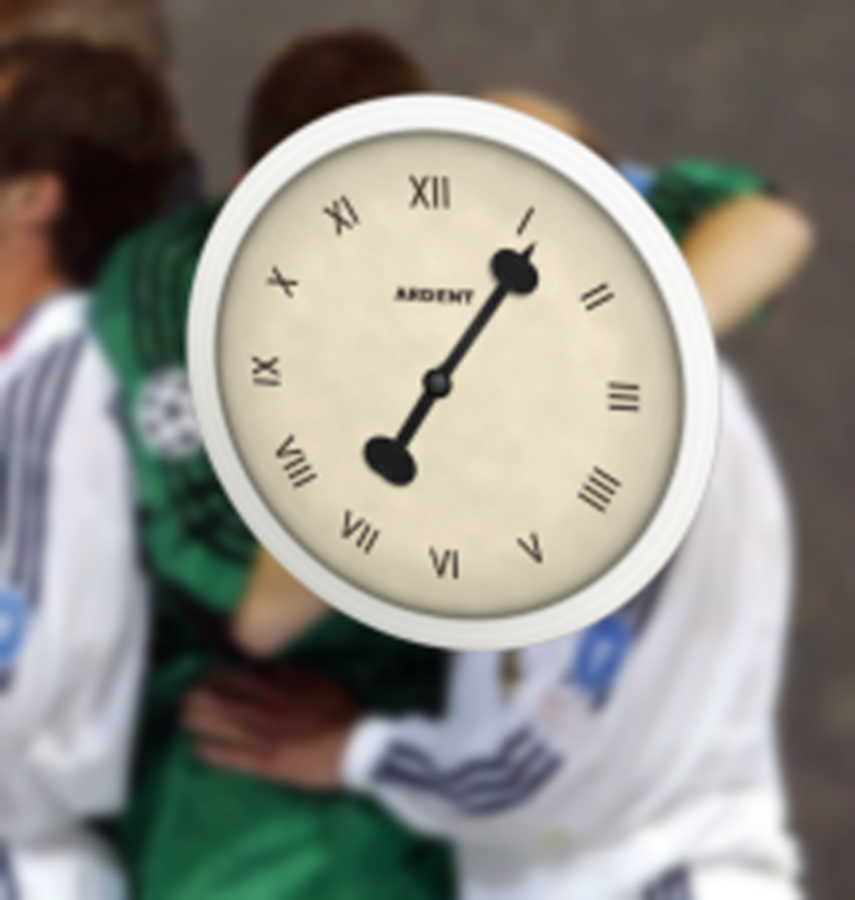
7:06
